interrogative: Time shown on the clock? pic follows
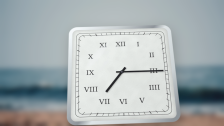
7:15
